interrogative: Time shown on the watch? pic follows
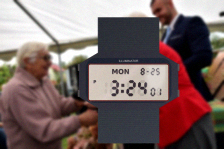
3:24:01
